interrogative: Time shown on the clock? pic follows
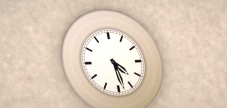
4:28
